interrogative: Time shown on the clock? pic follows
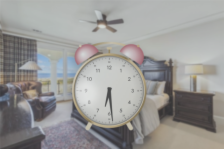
6:29
